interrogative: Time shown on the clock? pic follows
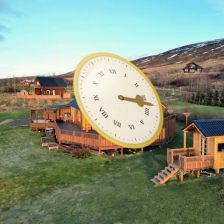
3:17
